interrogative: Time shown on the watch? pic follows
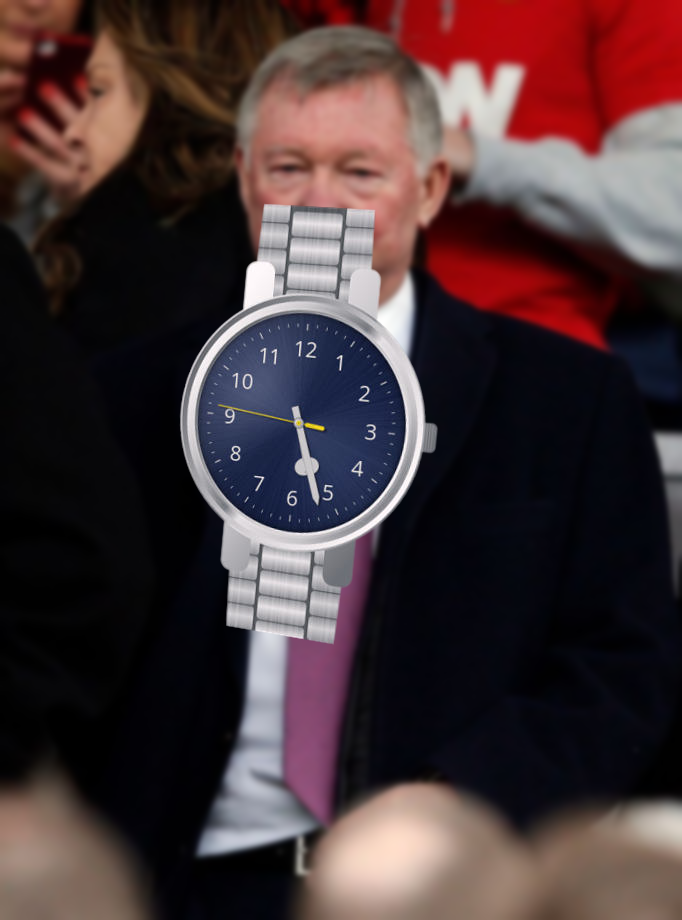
5:26:46
